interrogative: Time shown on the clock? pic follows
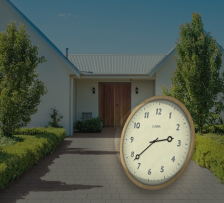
2:38
